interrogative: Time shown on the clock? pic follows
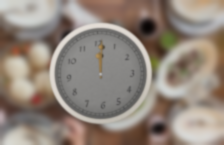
12:01
